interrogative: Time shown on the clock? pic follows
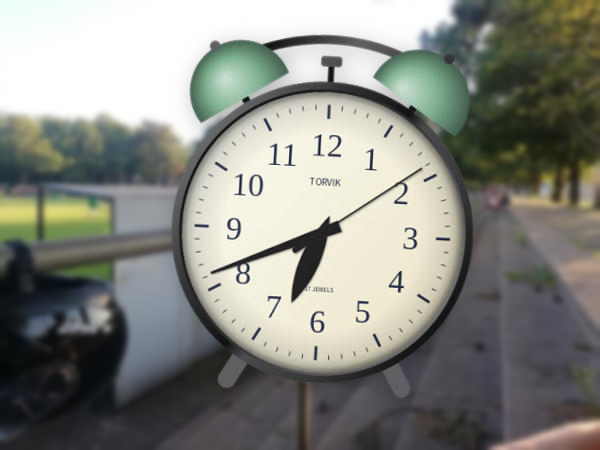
6:41:09
